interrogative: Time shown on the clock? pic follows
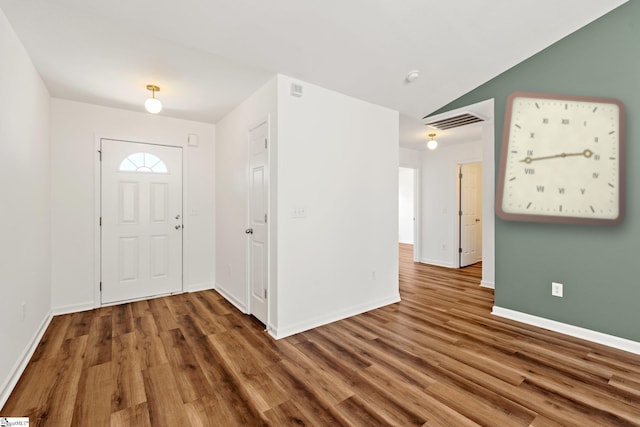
2:43
